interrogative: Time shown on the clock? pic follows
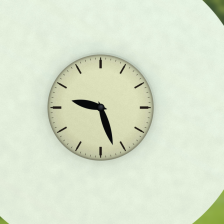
9:27
